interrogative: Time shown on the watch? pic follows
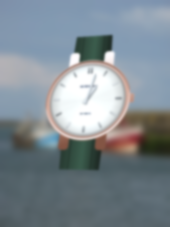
1:02
